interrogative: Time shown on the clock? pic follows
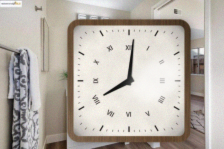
8:01
